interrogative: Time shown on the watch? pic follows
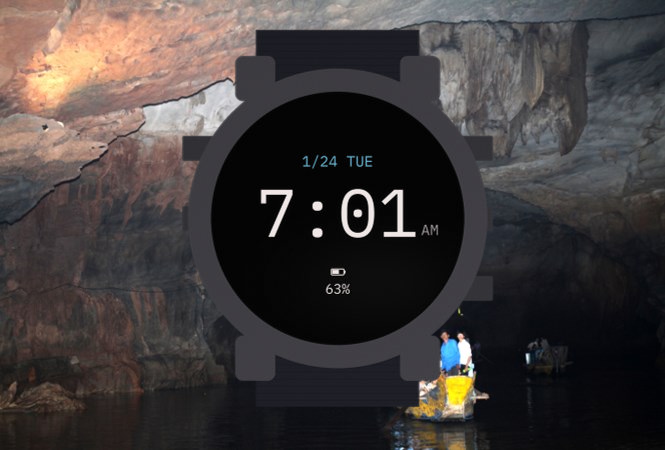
7:01
